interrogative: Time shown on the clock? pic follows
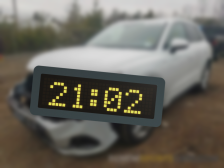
21:02
